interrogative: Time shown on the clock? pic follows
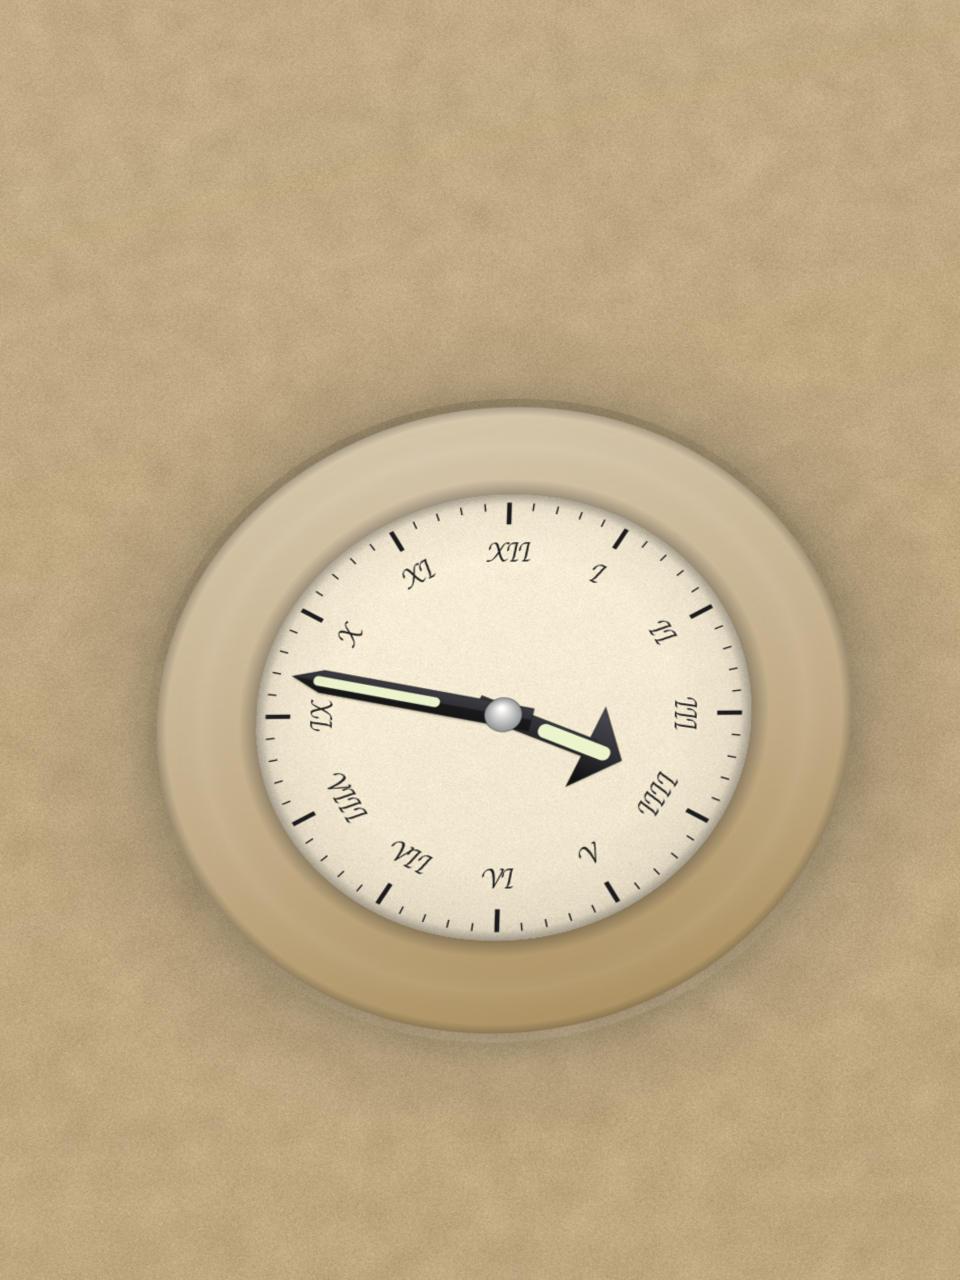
3:47
